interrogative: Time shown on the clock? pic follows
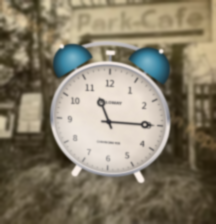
11:15
